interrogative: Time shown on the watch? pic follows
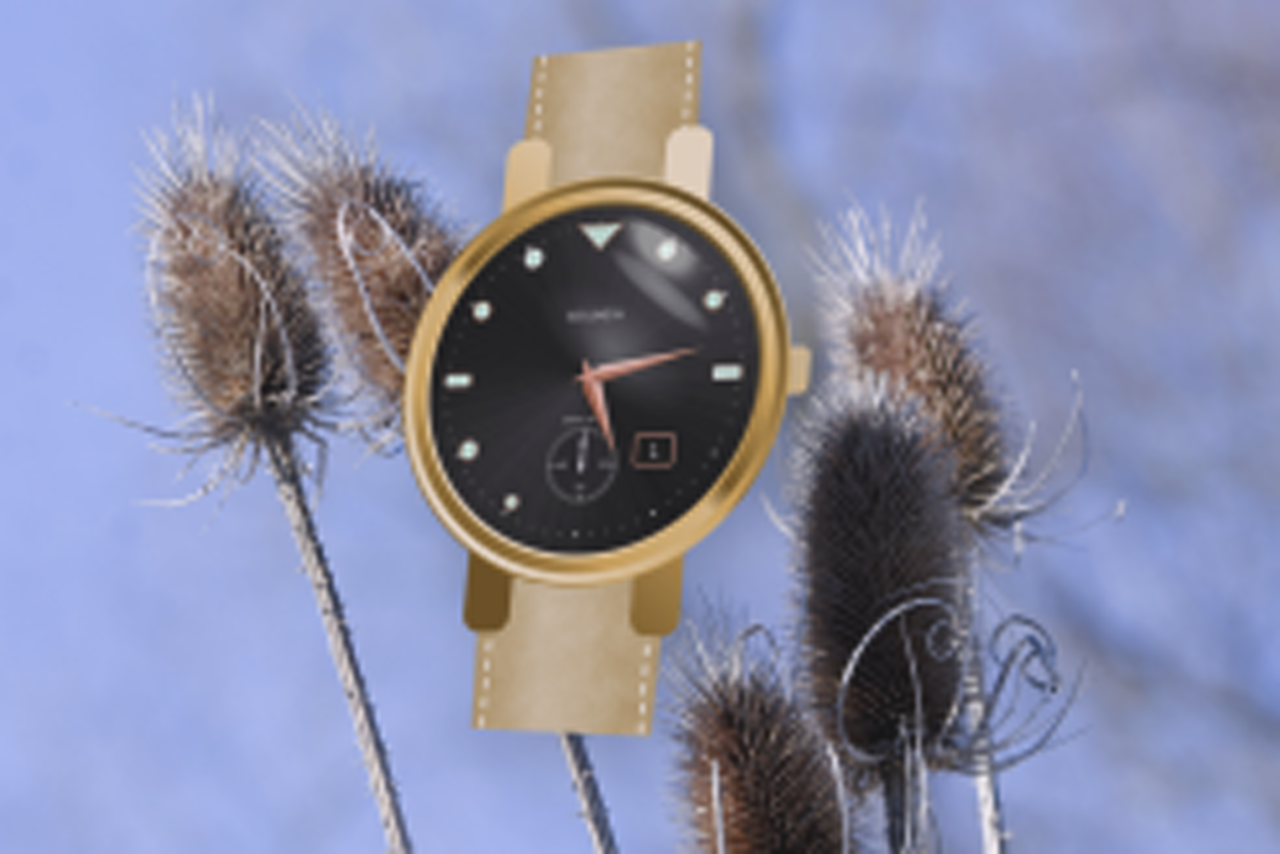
5:13
